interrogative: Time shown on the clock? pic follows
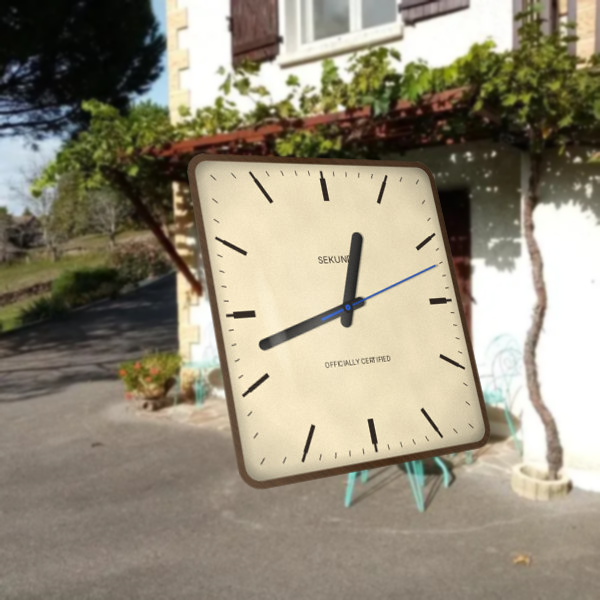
12:42:12
